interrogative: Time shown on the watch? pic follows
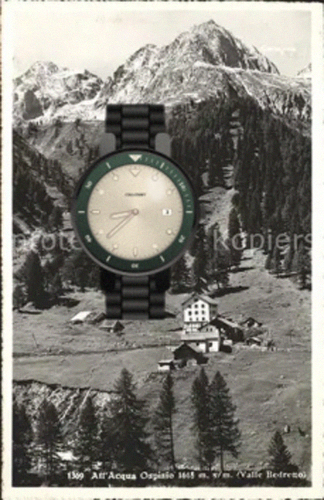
8:38
